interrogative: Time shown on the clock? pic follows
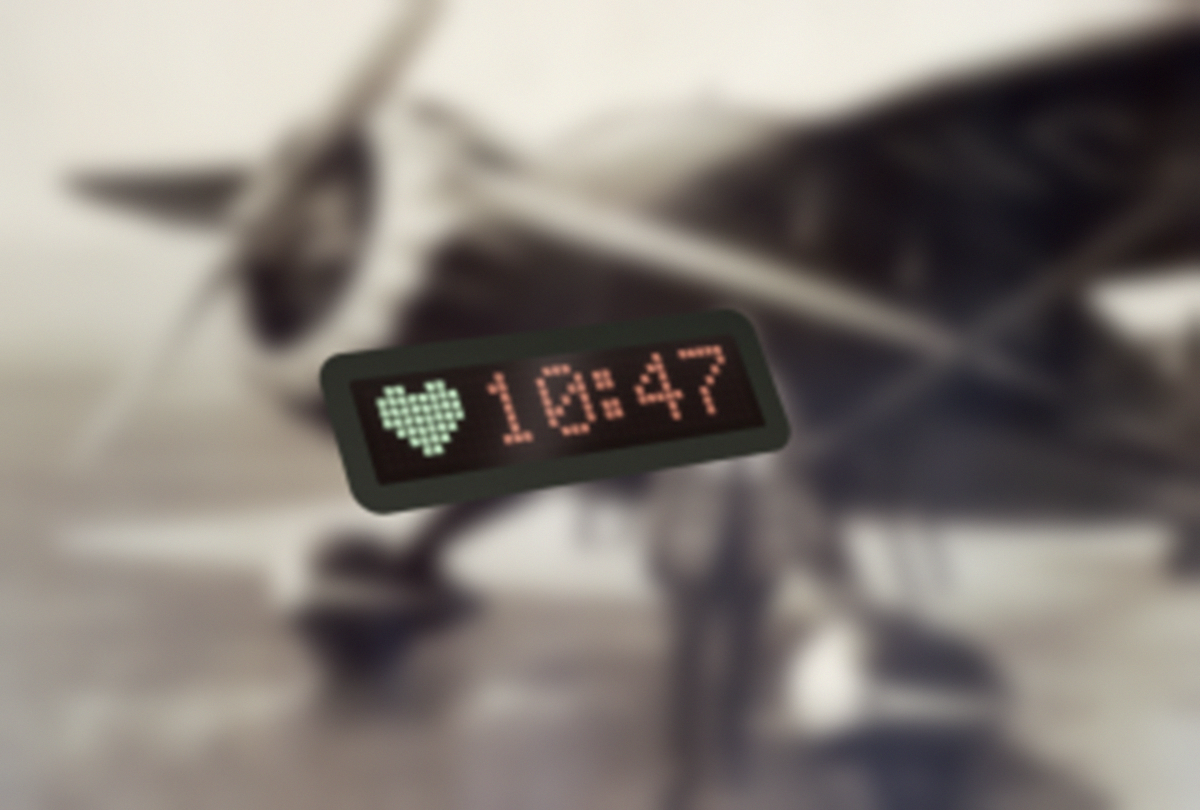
10:47
